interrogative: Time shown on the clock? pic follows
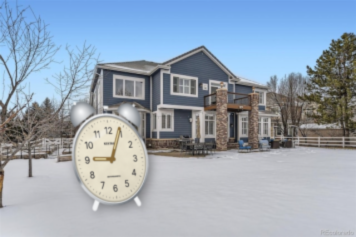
9:04
